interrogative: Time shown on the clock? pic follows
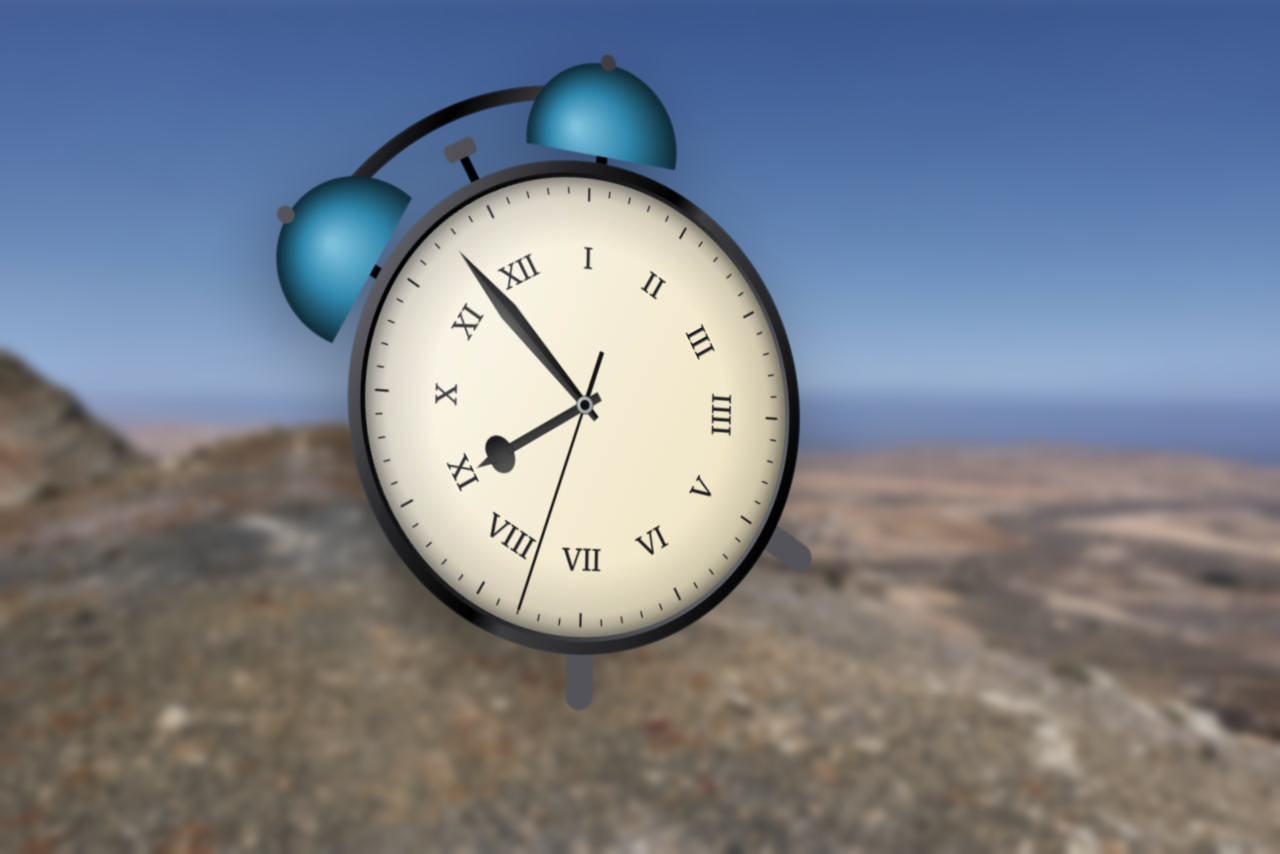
8:57:38
